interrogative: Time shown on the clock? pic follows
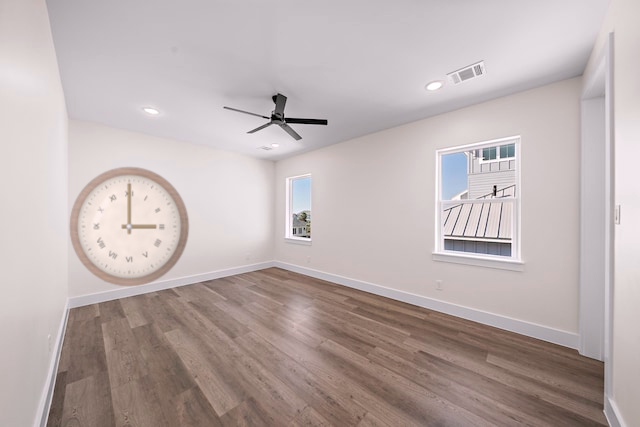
3:00
